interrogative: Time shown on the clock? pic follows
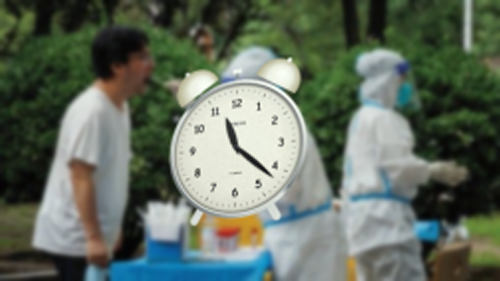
11:22
